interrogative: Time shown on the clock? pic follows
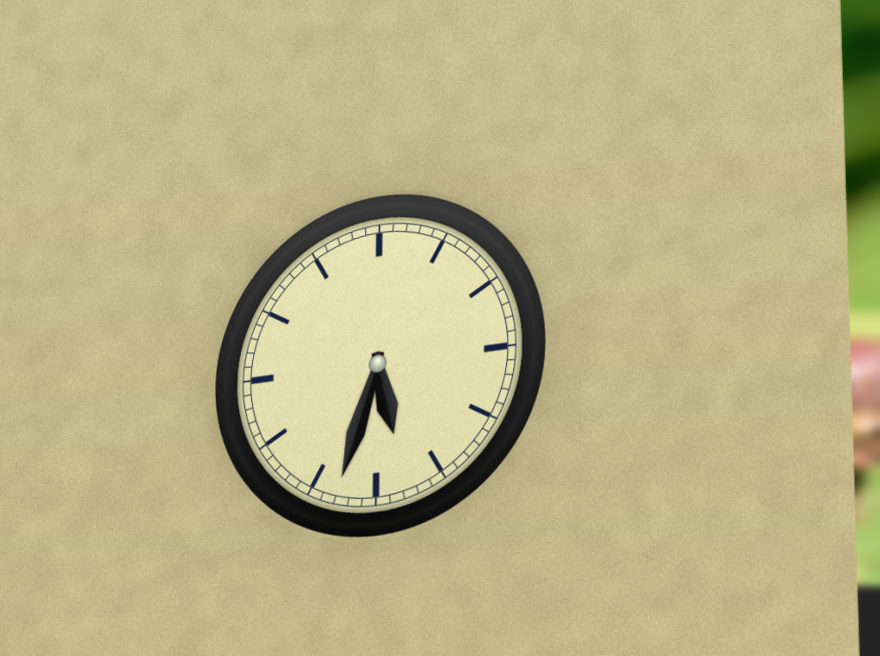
5:33
